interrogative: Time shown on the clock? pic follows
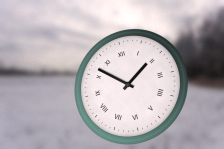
1:52
